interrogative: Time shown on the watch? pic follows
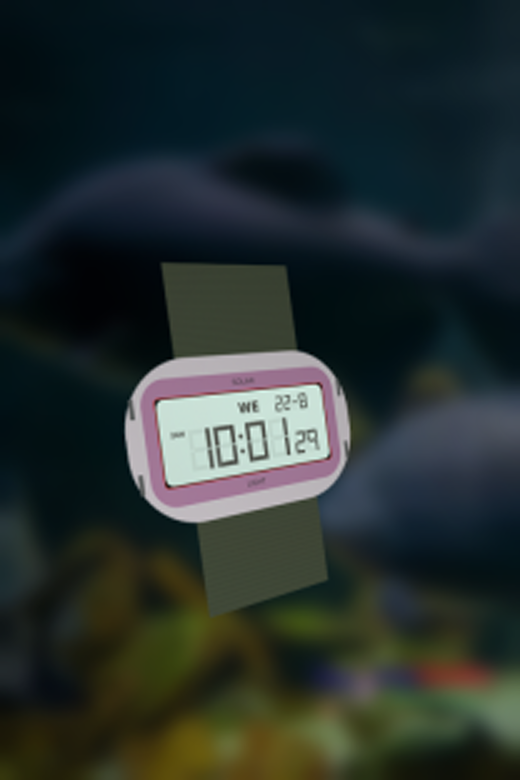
10:01:29
